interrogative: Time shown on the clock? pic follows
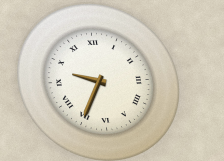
9:35
